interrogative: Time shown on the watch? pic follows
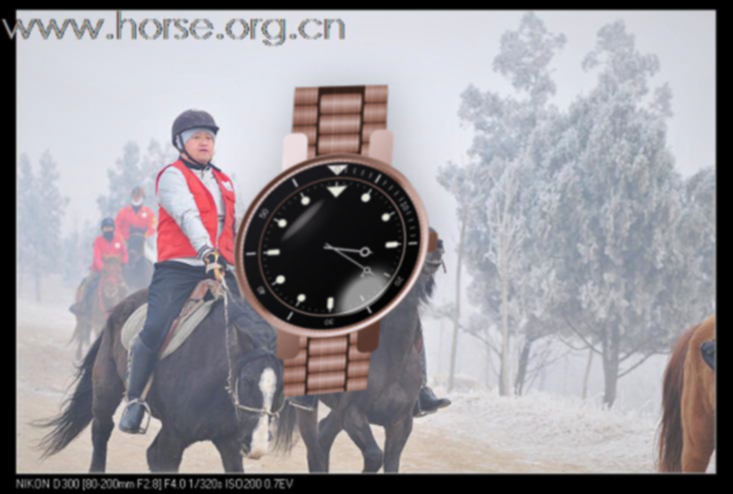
3:21
